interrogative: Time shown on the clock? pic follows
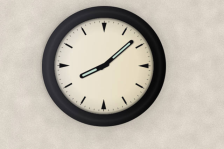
8:08
